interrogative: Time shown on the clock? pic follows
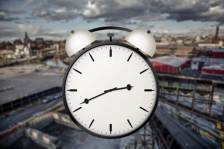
2:41
